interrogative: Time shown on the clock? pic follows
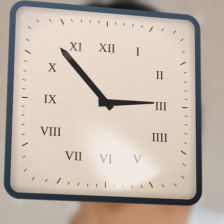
2:53
